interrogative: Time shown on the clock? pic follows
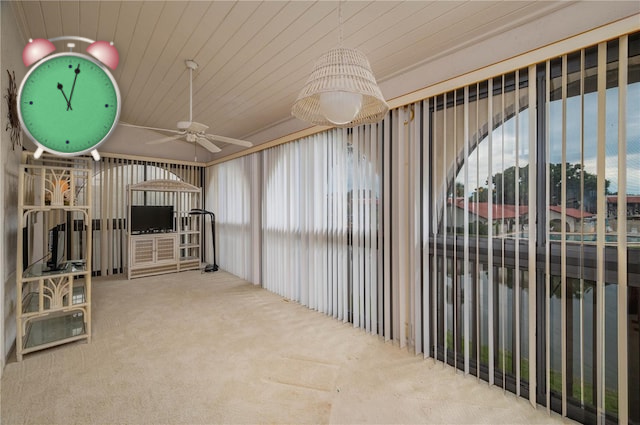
11:02
